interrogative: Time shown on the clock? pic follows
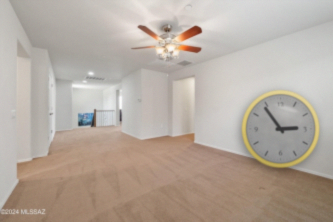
2:54
